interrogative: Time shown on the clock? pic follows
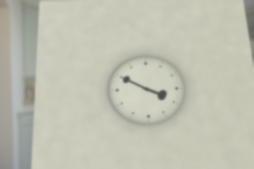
3:50
